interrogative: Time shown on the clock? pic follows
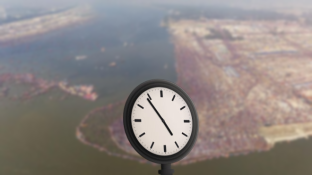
4:54
